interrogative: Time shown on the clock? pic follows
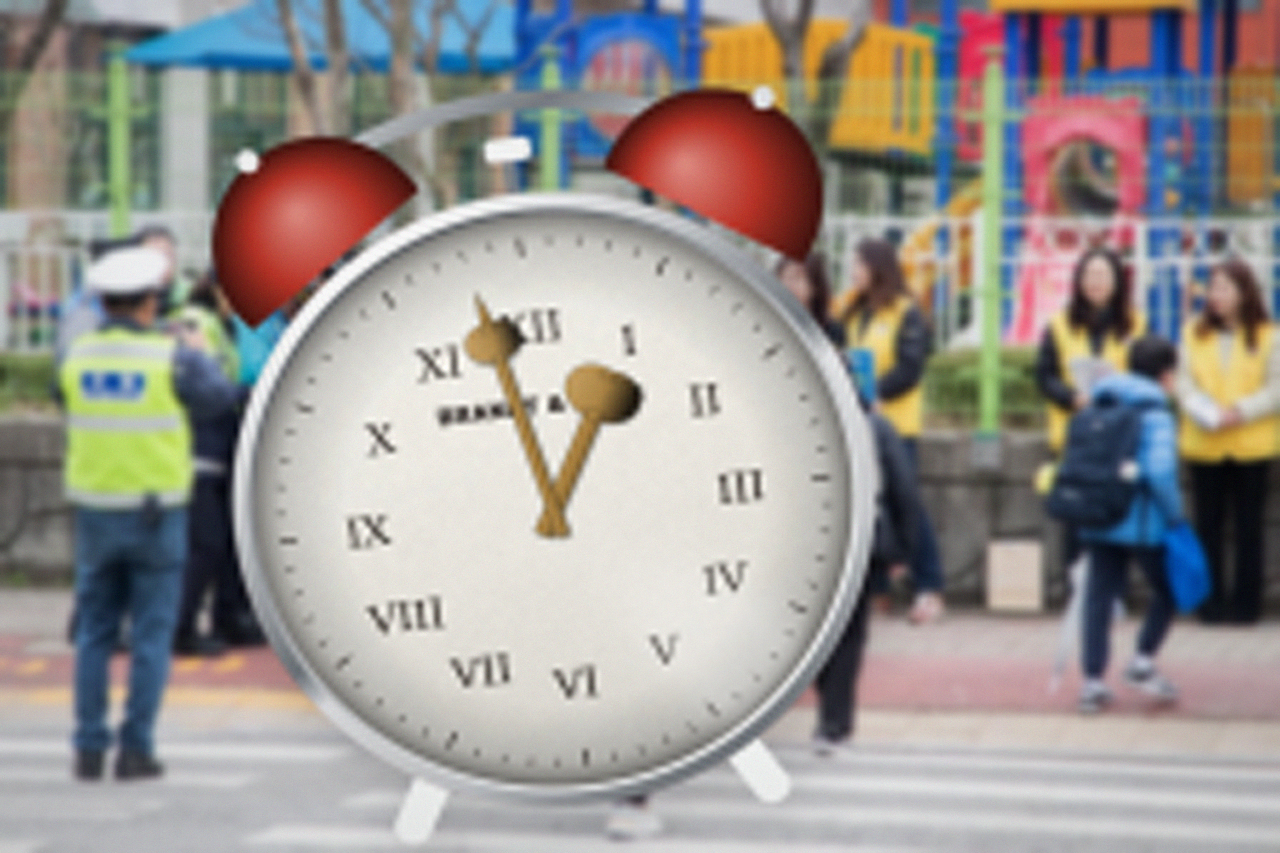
12:58
